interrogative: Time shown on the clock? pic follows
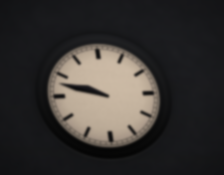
9:48
